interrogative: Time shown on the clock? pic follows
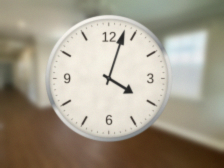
4:03
